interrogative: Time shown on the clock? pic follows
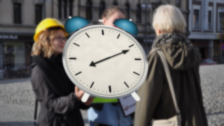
8:11
